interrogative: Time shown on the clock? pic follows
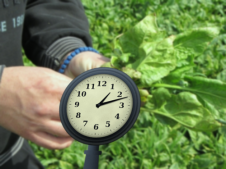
1:12
